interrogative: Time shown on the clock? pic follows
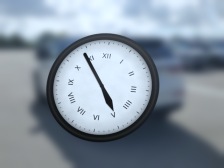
4:54
